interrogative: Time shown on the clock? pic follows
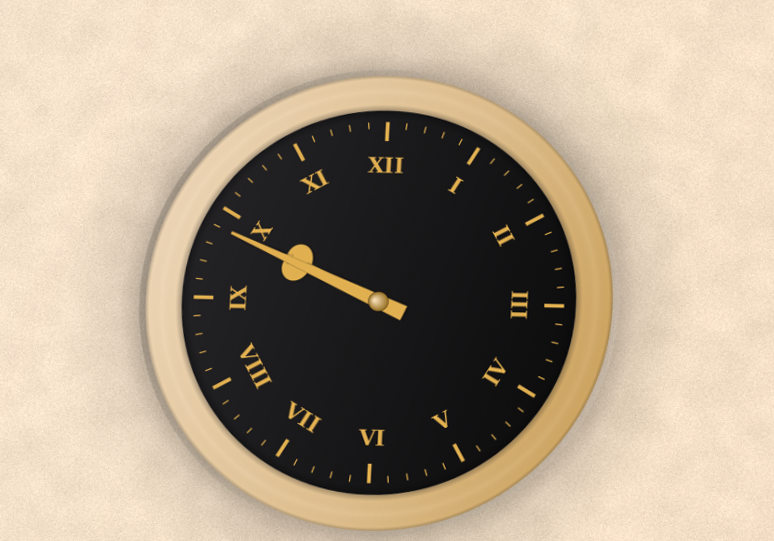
9:49
